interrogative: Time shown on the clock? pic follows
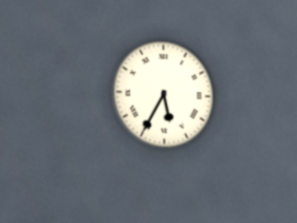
5:35
